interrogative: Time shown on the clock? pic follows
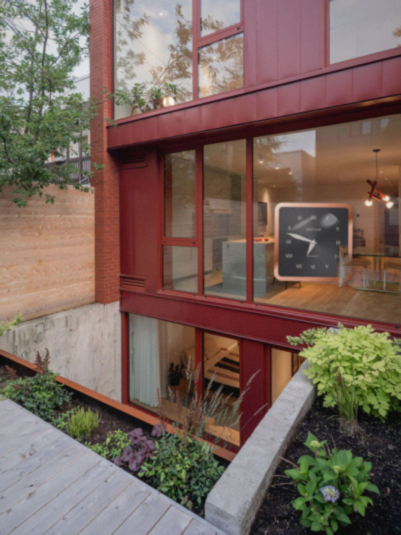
6:48
